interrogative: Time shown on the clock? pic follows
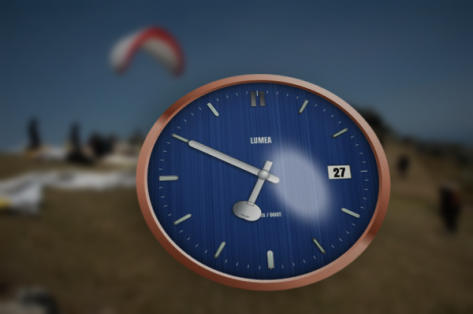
6:50
